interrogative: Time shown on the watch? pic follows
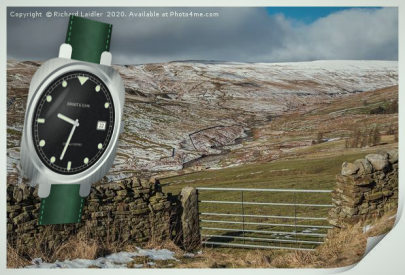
9:33
